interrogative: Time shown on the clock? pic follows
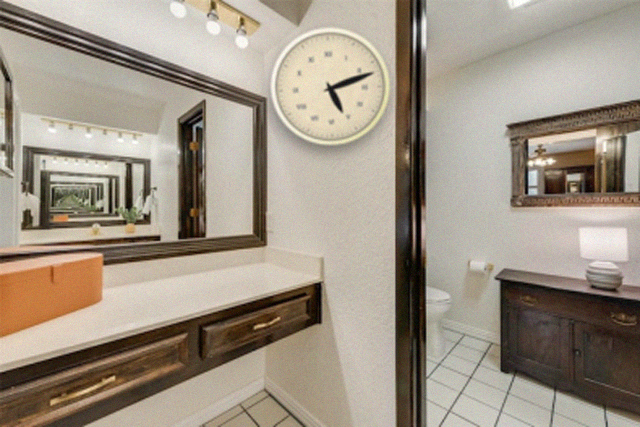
5:12
